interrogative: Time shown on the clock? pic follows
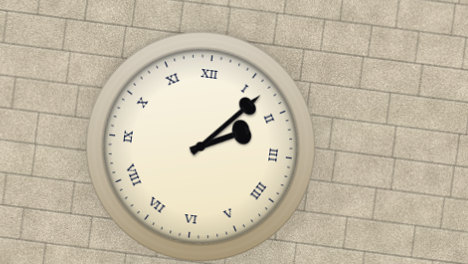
2:07
